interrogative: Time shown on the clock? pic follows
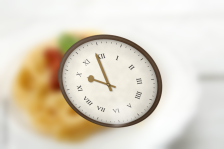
9:59
